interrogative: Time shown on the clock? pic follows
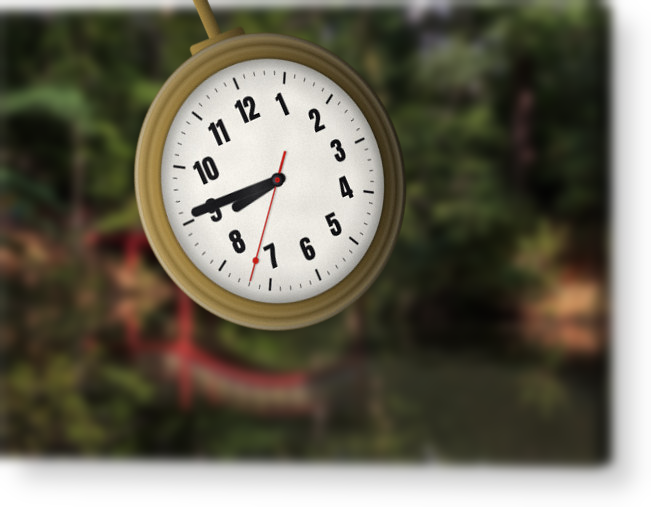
8:45:37
